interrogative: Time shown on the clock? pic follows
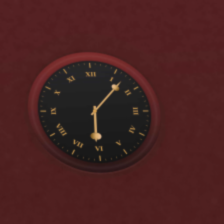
6:07
